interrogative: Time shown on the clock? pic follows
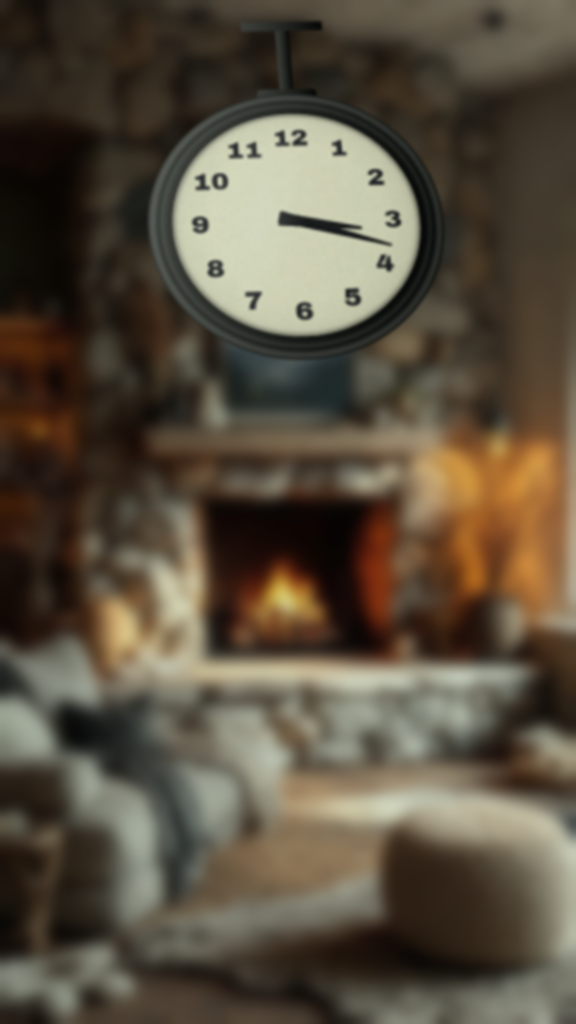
3:18
